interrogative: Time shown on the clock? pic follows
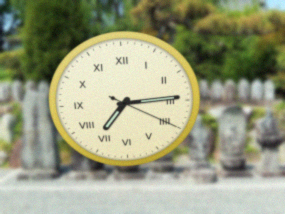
7:14:20
